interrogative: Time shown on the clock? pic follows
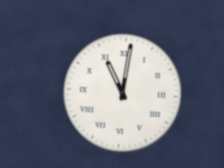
11:01
